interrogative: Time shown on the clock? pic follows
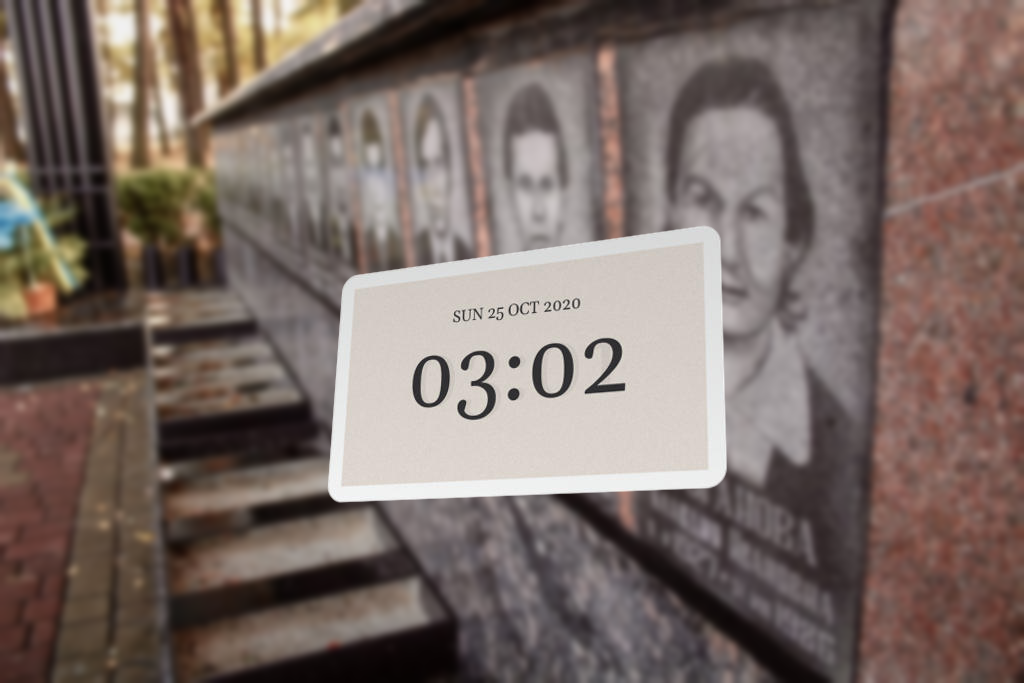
3:02
